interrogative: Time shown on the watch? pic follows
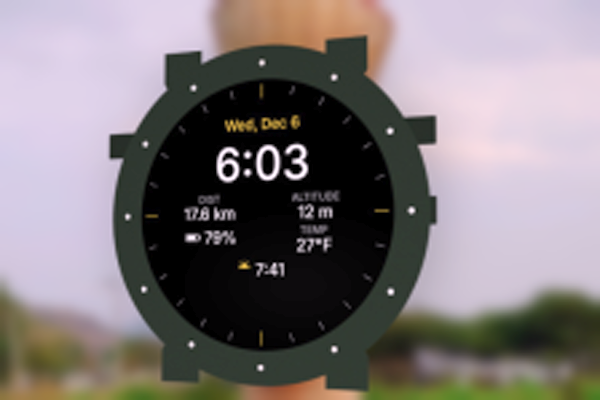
6:03
